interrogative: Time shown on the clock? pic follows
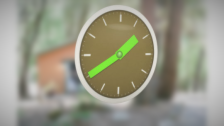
1:40
